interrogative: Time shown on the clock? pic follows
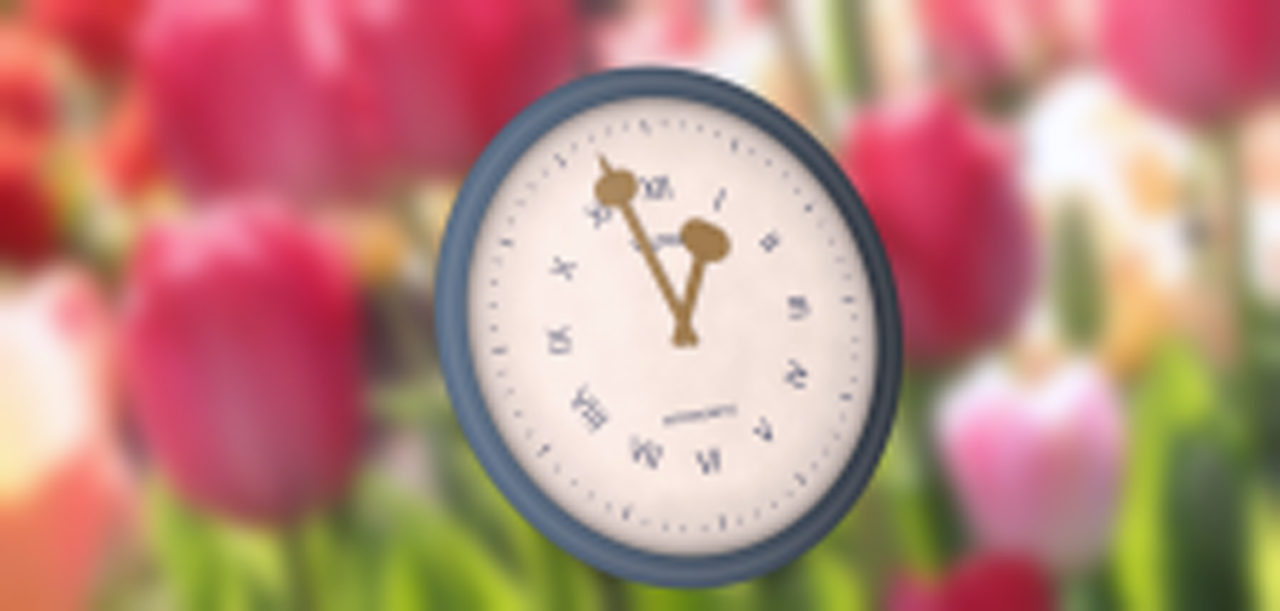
12:57
